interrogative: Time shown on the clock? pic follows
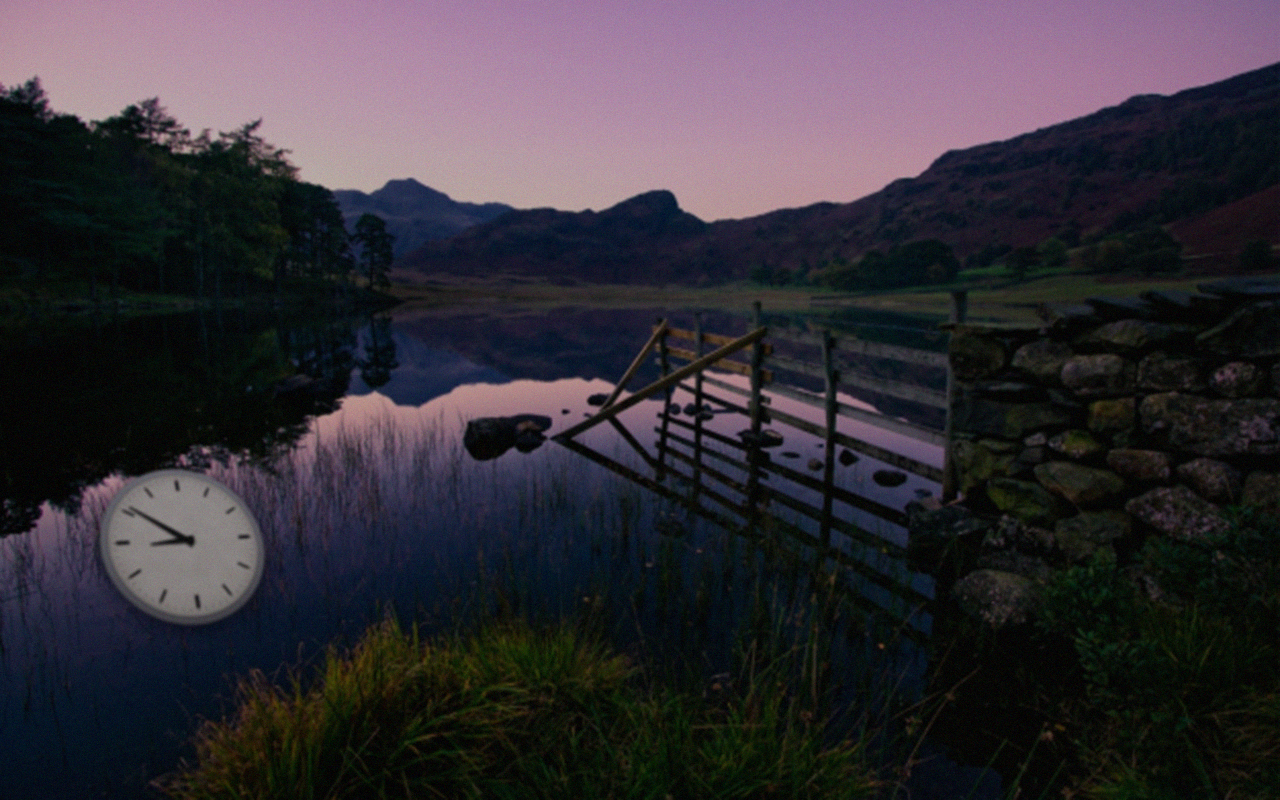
8:51
